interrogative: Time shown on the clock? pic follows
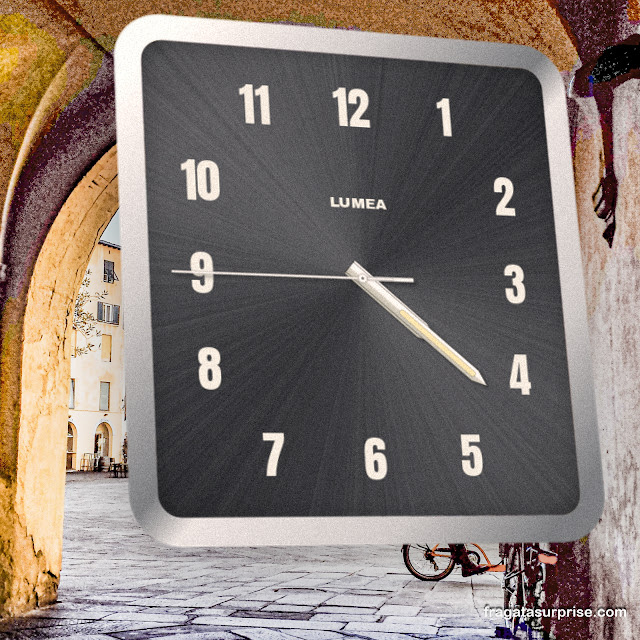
4:21:45
